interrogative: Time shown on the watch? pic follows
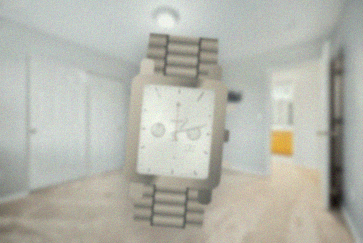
1:12
